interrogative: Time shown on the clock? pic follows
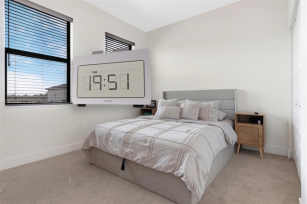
19:51
